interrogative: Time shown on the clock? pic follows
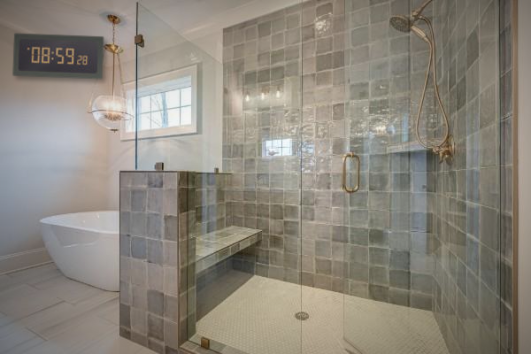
8:59:28
